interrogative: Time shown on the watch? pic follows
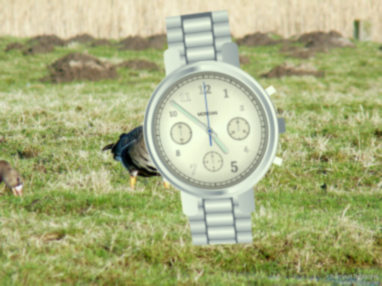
4:52
